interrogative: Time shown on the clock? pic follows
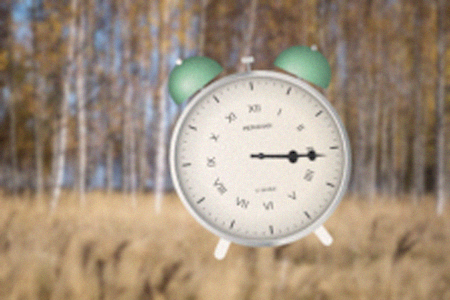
3:16
